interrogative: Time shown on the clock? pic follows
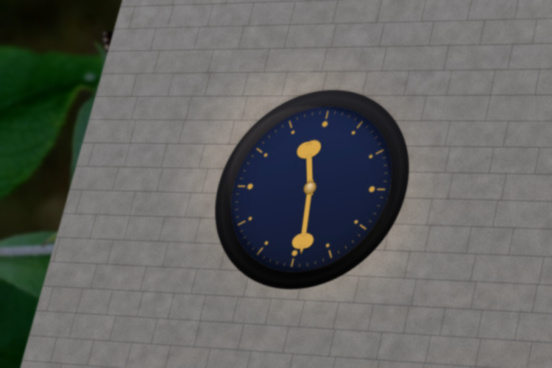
11:29
